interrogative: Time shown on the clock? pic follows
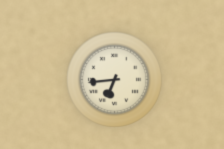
6:44
